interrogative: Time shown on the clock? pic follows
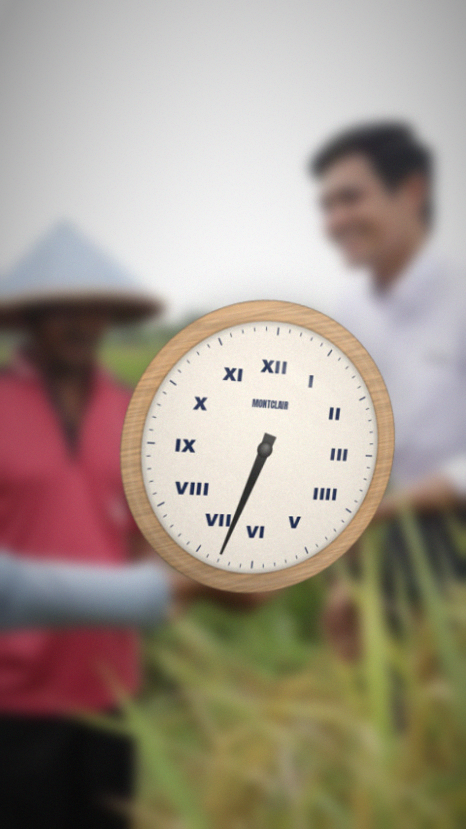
6:33
